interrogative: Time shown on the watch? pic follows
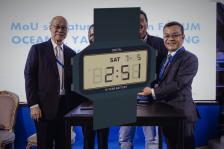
2:51
